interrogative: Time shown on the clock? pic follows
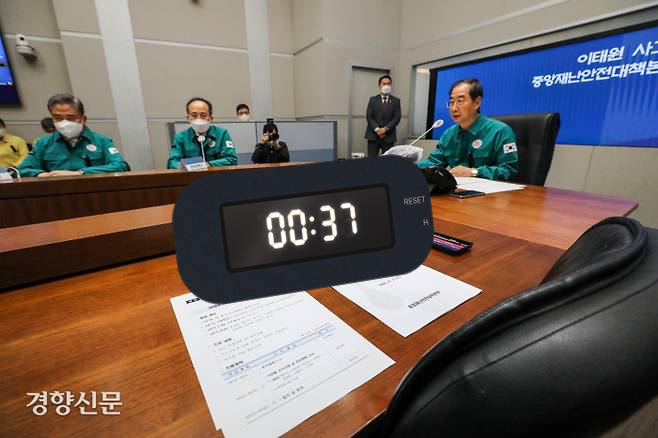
0:37
